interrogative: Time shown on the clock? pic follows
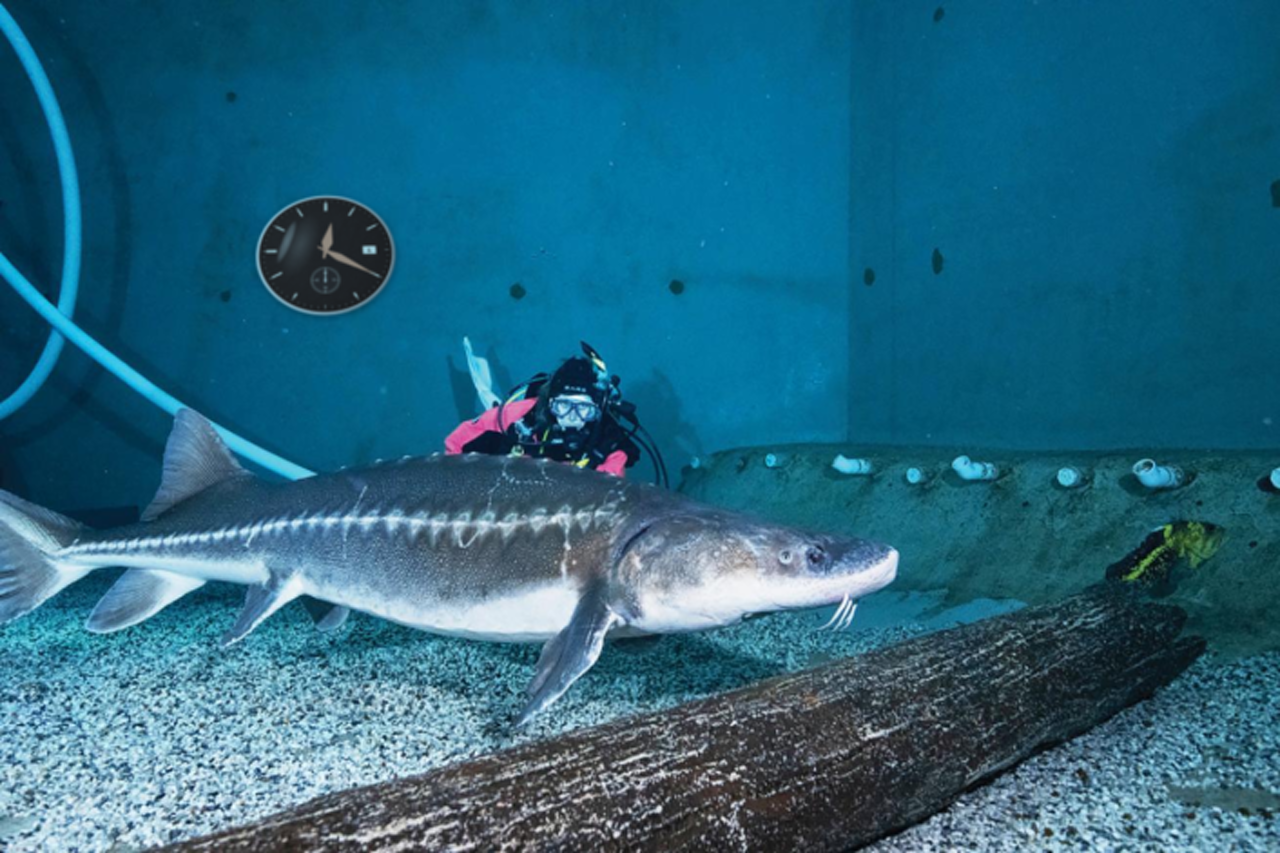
12:20
